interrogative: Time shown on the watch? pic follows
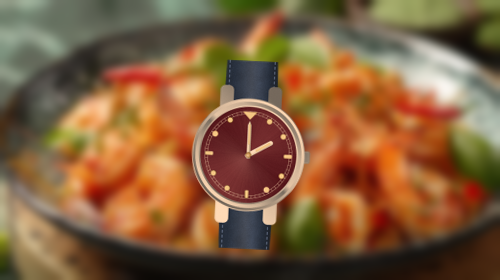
2:00
